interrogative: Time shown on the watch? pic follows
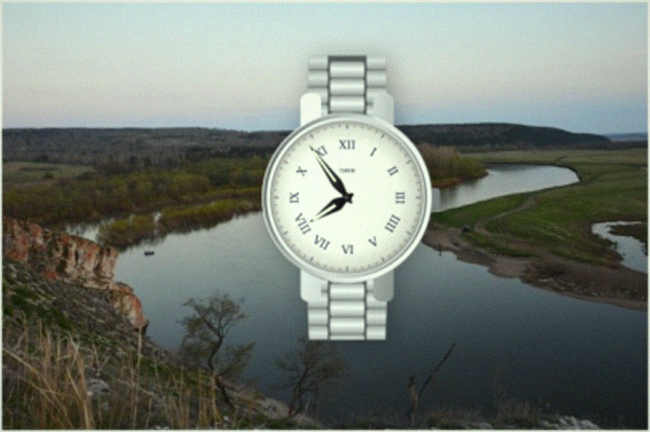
7:54
